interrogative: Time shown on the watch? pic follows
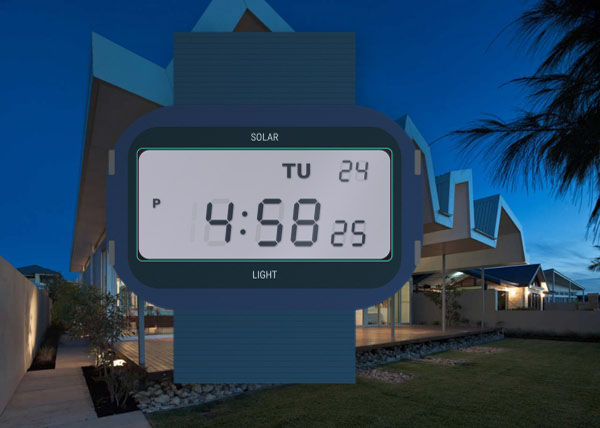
4:58:25
